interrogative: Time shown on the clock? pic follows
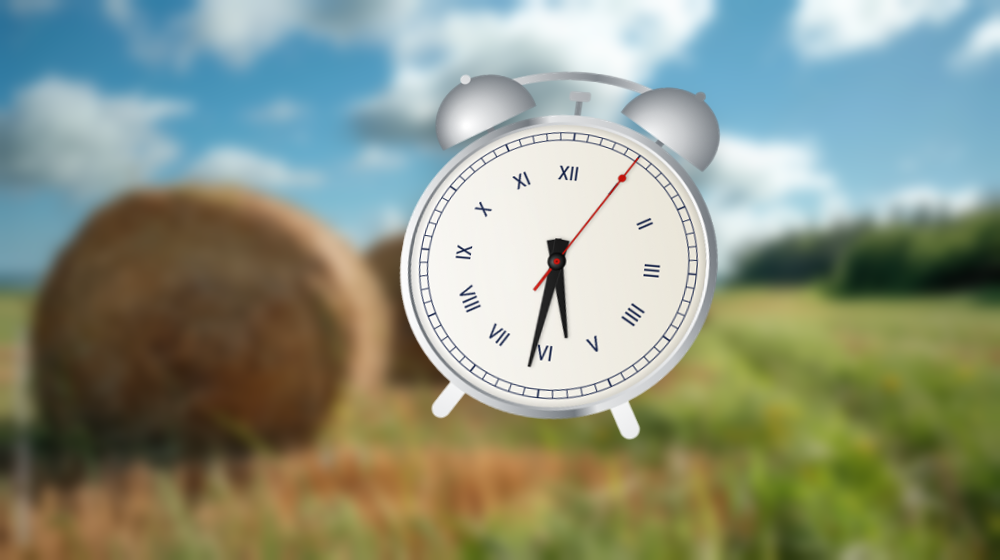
5:31:05
